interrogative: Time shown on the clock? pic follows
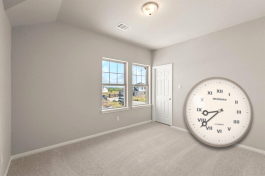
8:38
